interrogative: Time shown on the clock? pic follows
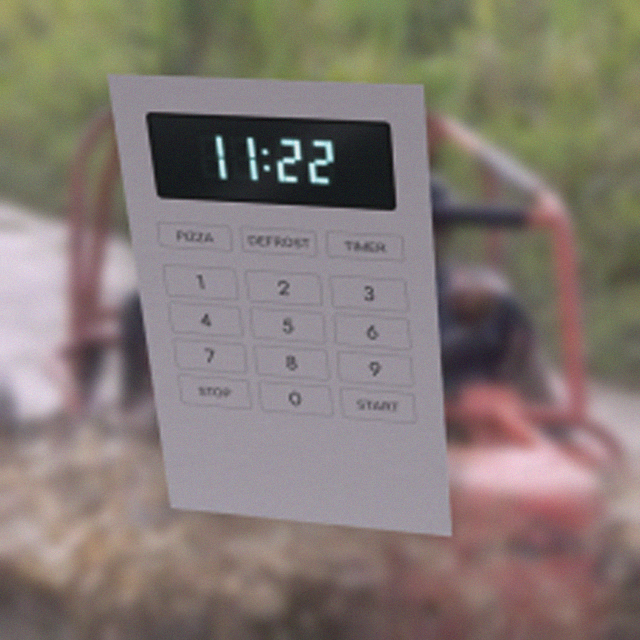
11:22
